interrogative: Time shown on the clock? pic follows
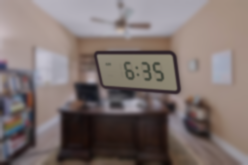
6:35
